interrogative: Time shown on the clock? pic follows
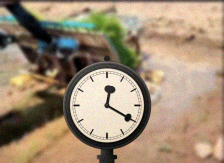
12:20
